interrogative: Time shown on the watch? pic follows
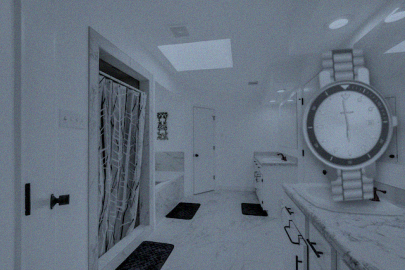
5:59
